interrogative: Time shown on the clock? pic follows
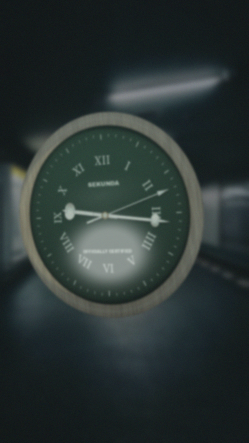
9:16:12
